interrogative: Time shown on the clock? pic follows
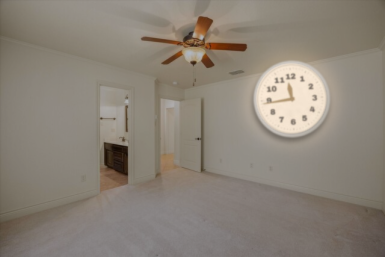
11:44
